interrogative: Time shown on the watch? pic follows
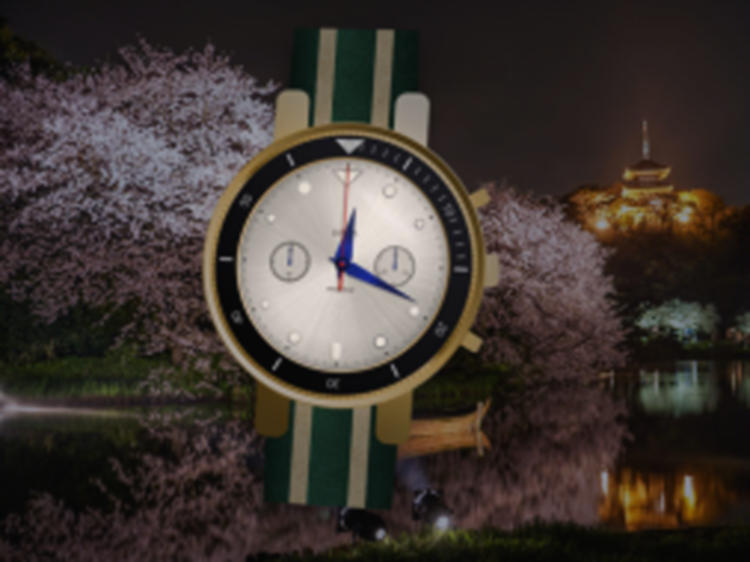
12:19
